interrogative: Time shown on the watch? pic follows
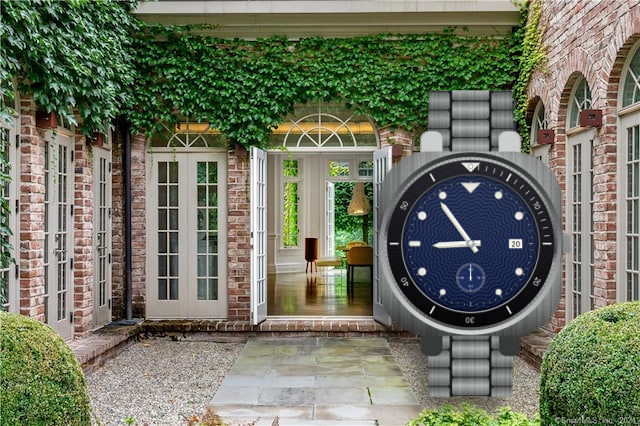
8:54
